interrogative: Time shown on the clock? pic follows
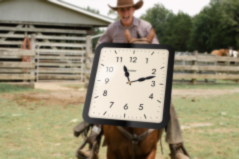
11:12
